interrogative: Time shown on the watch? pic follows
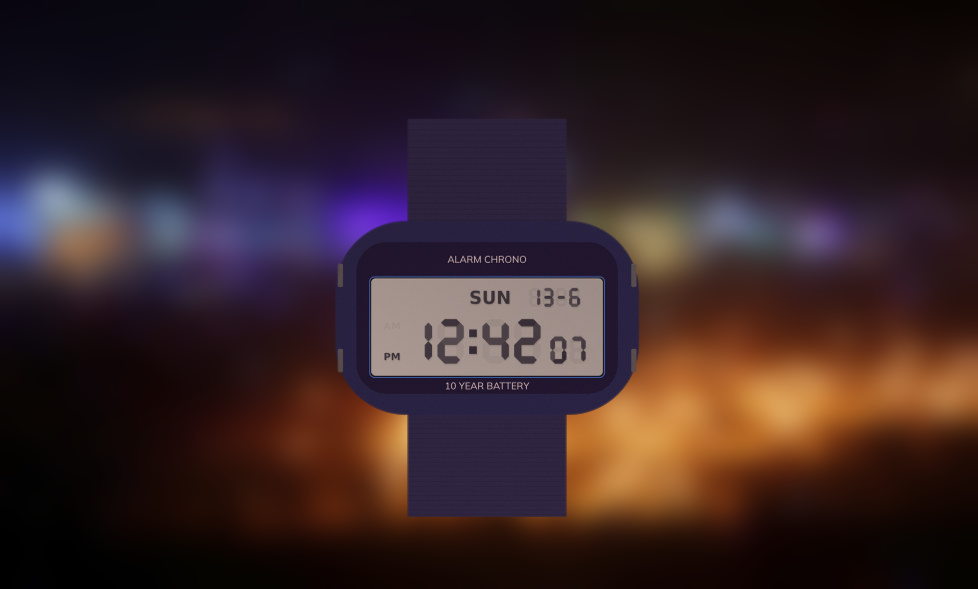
12:42:07
